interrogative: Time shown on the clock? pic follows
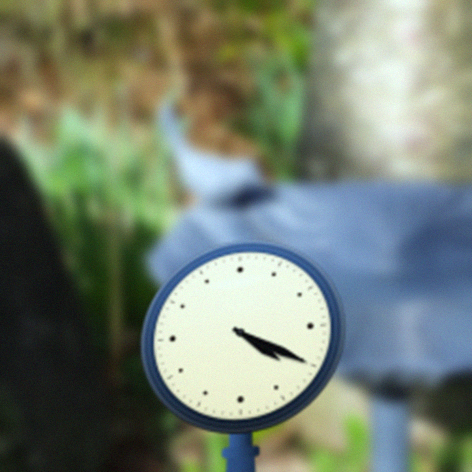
4:20
